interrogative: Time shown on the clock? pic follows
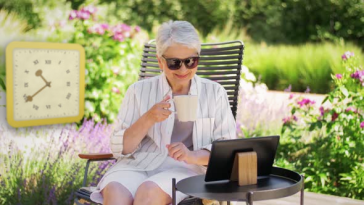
10:39
